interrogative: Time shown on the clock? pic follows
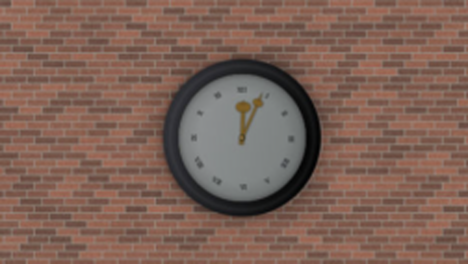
12:04
